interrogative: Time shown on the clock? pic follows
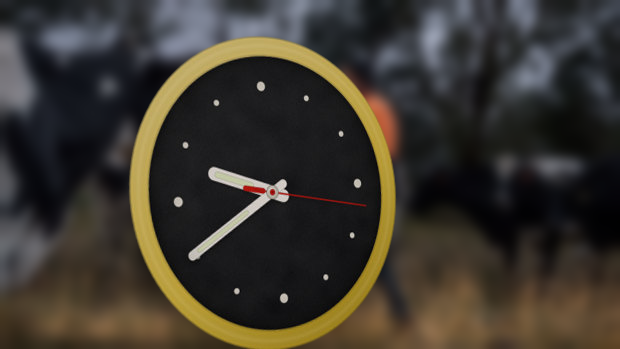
9:40:17
